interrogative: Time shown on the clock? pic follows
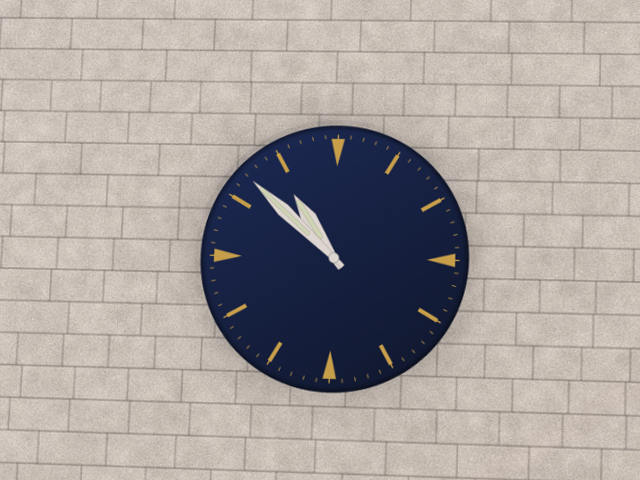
10:52
